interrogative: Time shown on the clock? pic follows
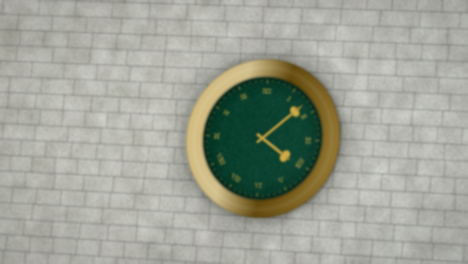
4:08
